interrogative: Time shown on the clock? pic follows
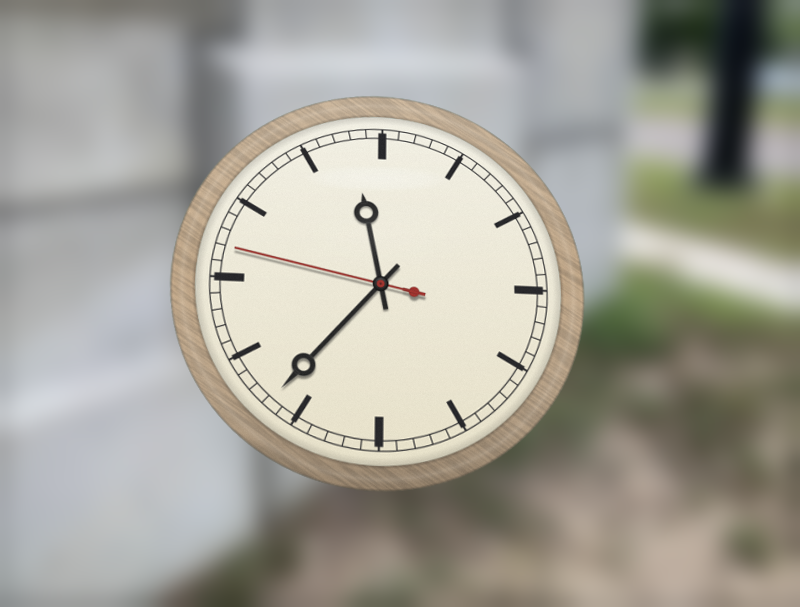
11:36:47
